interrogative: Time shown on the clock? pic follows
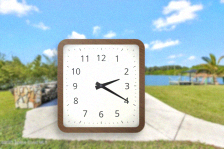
2:20
